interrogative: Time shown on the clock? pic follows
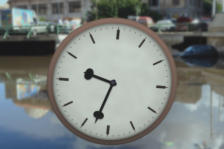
9:33
